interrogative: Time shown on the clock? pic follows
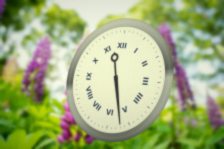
11:27
